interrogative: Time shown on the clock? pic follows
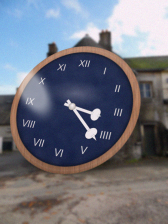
3:22
